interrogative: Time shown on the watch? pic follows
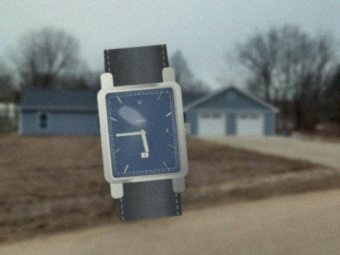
5:45
